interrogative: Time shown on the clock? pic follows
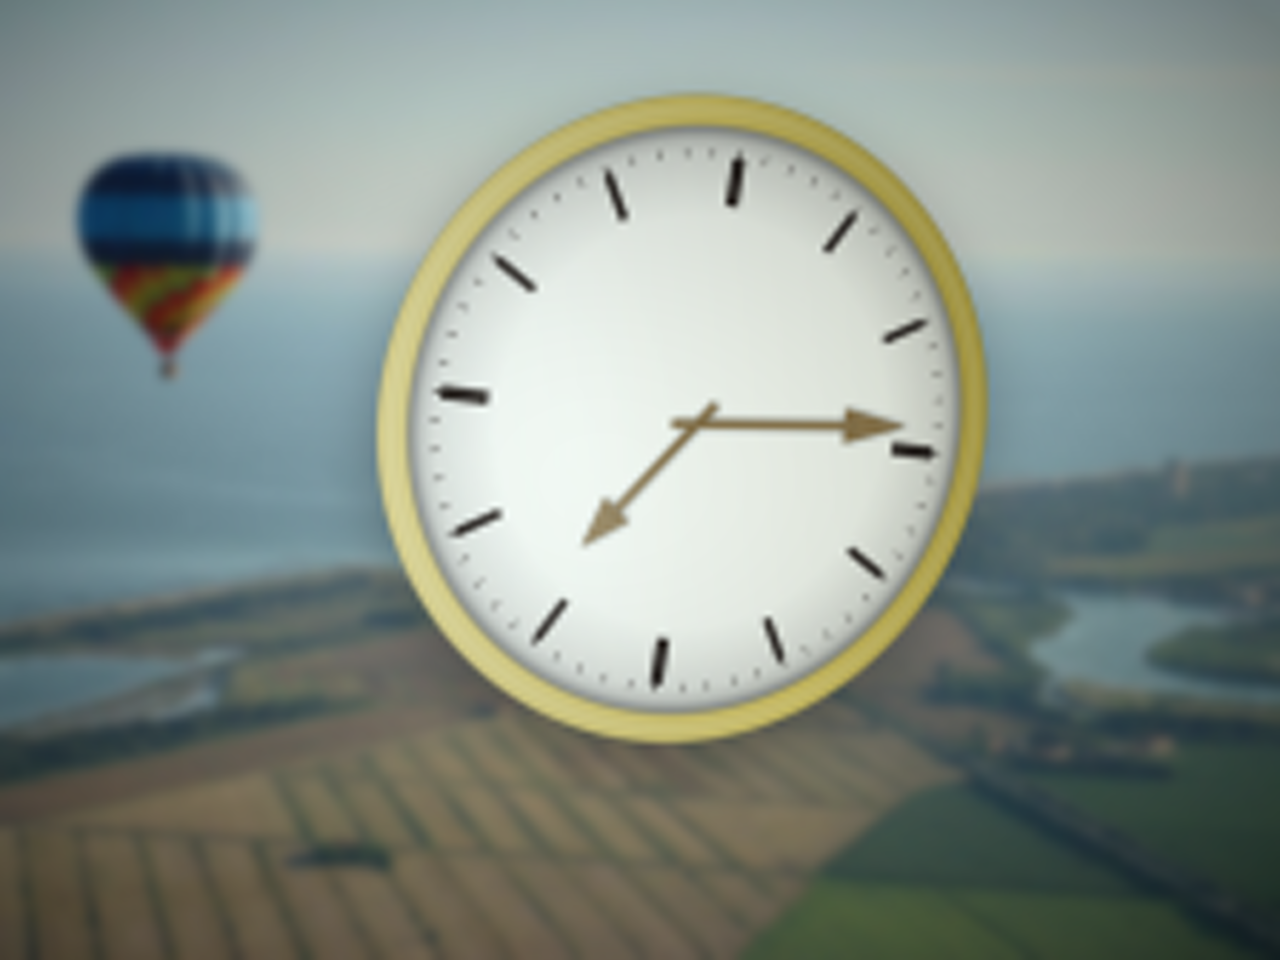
7:14
